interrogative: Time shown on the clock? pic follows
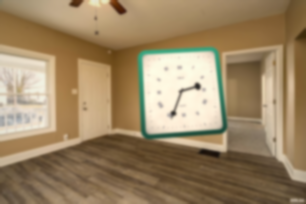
2:34
